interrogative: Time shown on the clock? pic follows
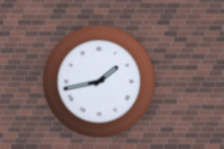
1:43
